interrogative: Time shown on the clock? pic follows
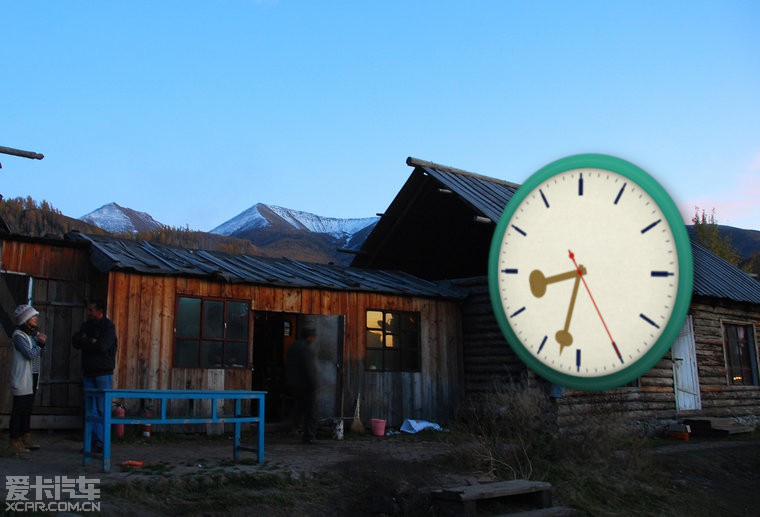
8:32:25
